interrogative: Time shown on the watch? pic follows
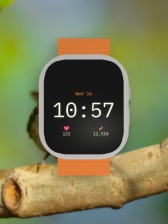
10:57
